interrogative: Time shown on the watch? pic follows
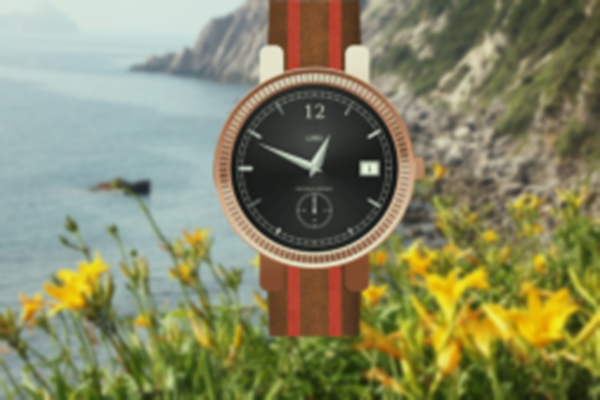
12:49
